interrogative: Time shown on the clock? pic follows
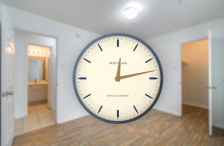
12:13
